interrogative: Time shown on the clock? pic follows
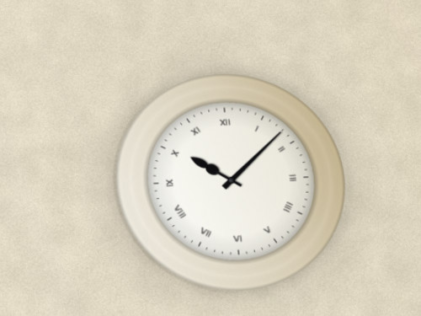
10:08
